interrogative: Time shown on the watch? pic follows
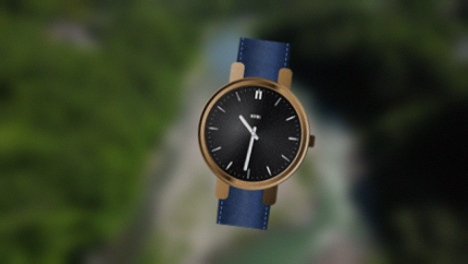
10:31
